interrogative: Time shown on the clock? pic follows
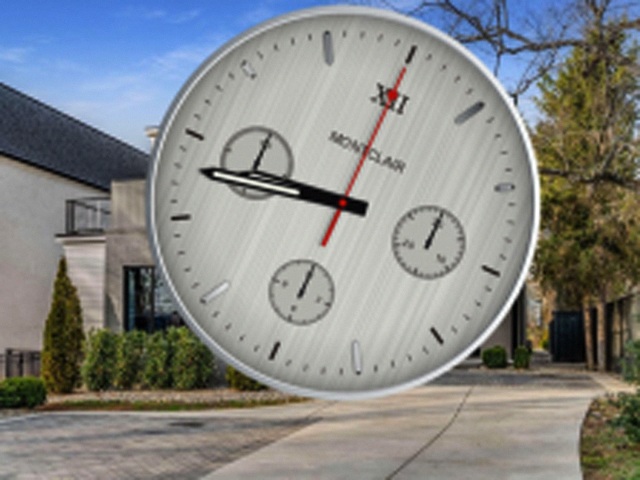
8:43
